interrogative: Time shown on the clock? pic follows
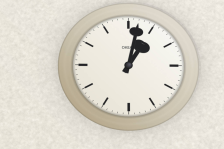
1:02
